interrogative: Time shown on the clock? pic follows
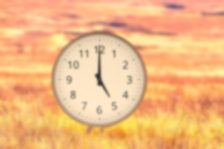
5:00
